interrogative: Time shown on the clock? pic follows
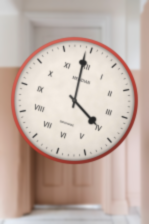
3:59
